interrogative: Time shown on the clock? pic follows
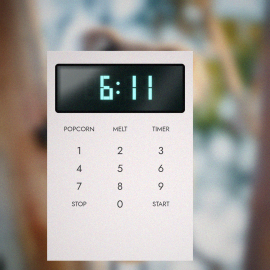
6:11
